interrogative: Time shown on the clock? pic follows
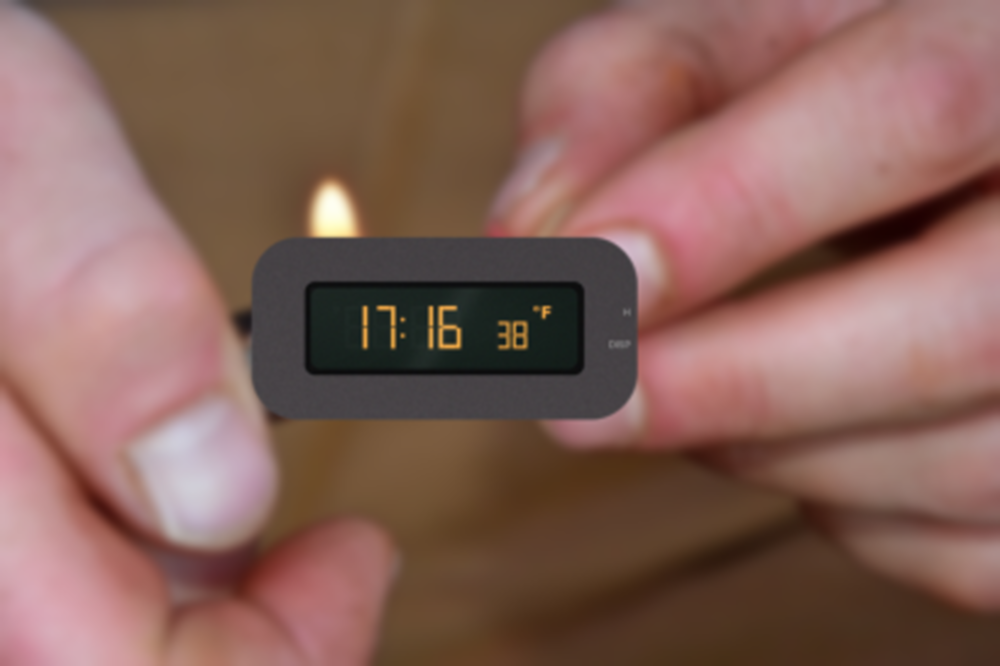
17:16
